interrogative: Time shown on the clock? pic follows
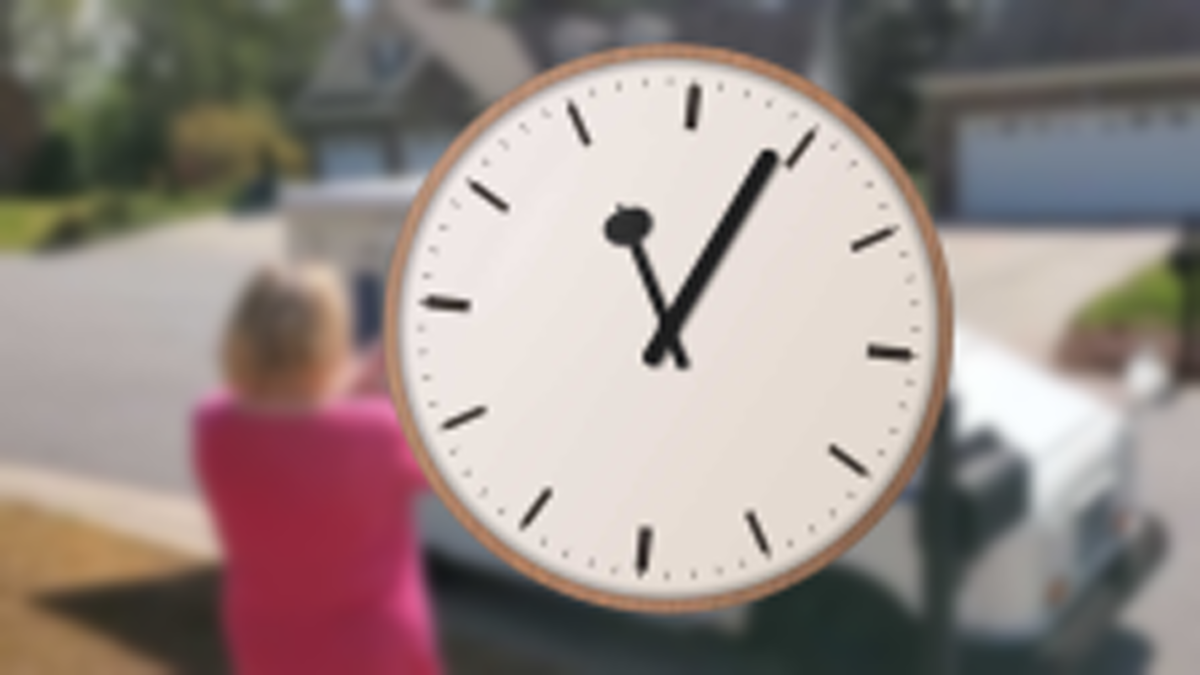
11:04
